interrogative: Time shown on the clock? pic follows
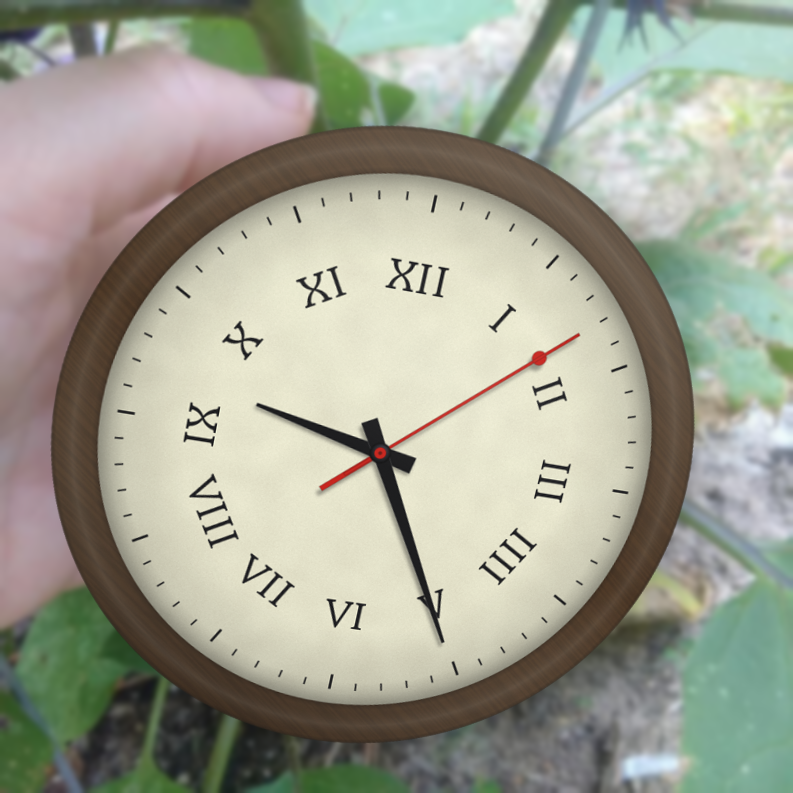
9:25:08
